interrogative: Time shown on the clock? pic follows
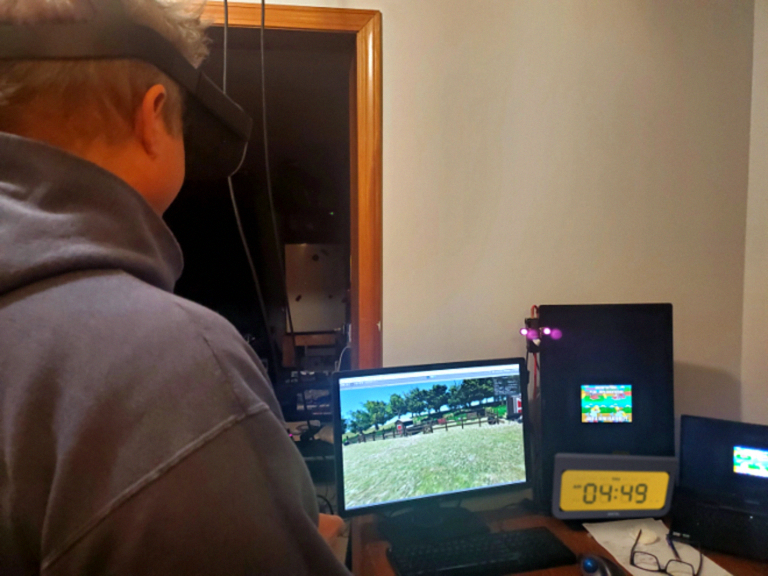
4:49
